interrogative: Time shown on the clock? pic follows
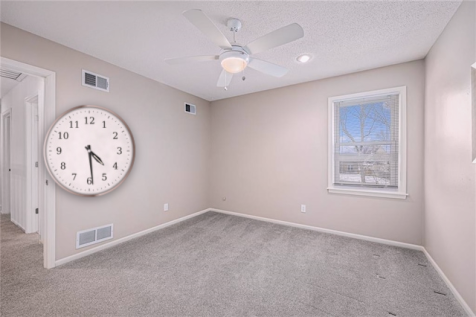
4:29
